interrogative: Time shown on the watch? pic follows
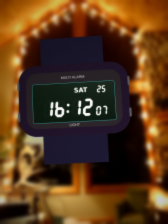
16:12:07
